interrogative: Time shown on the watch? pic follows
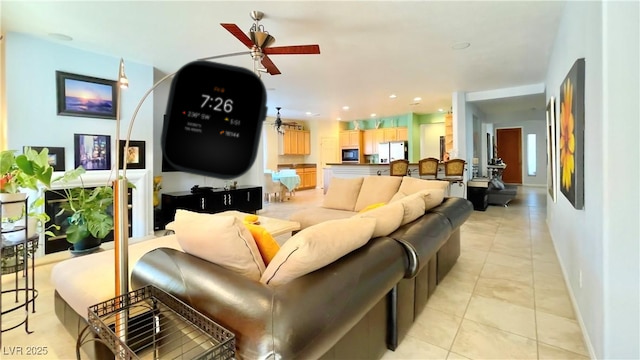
7:26
